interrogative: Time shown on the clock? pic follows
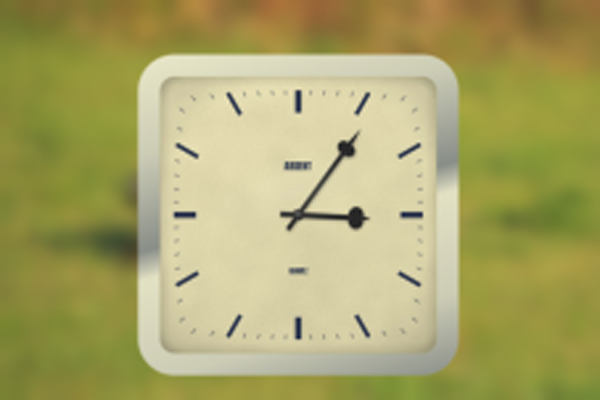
3:06
